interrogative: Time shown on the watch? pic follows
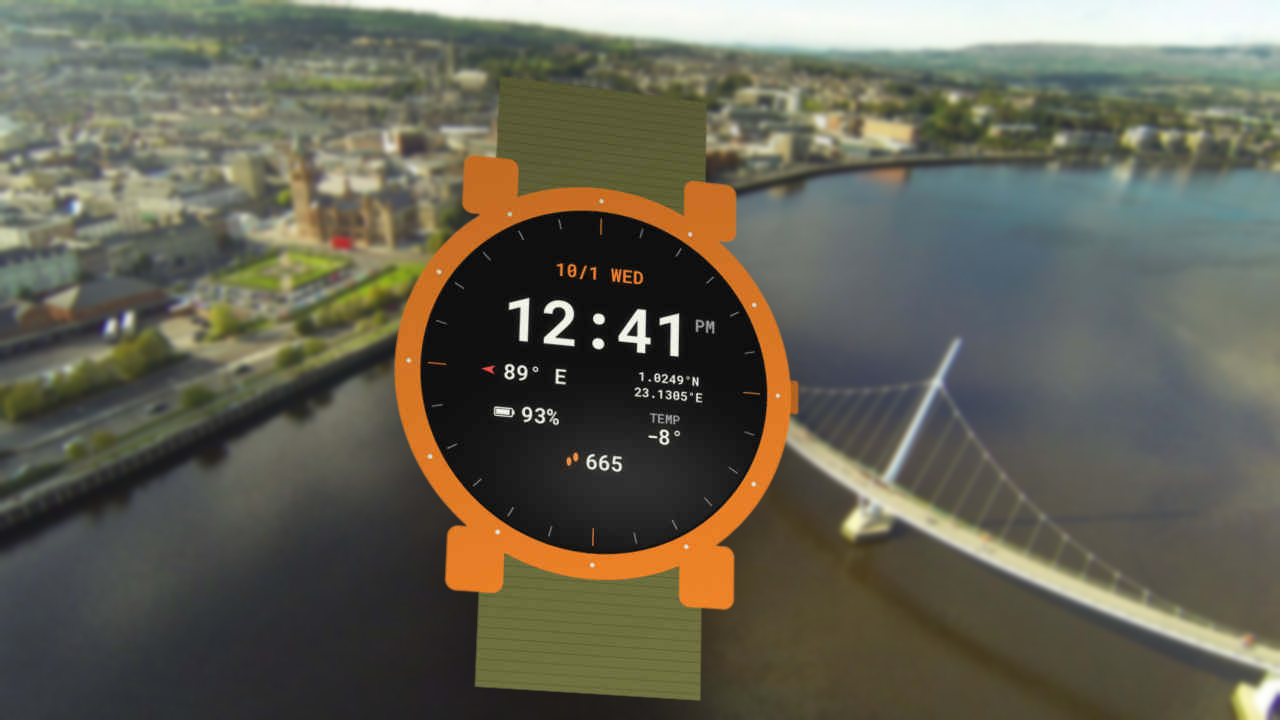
12:41
